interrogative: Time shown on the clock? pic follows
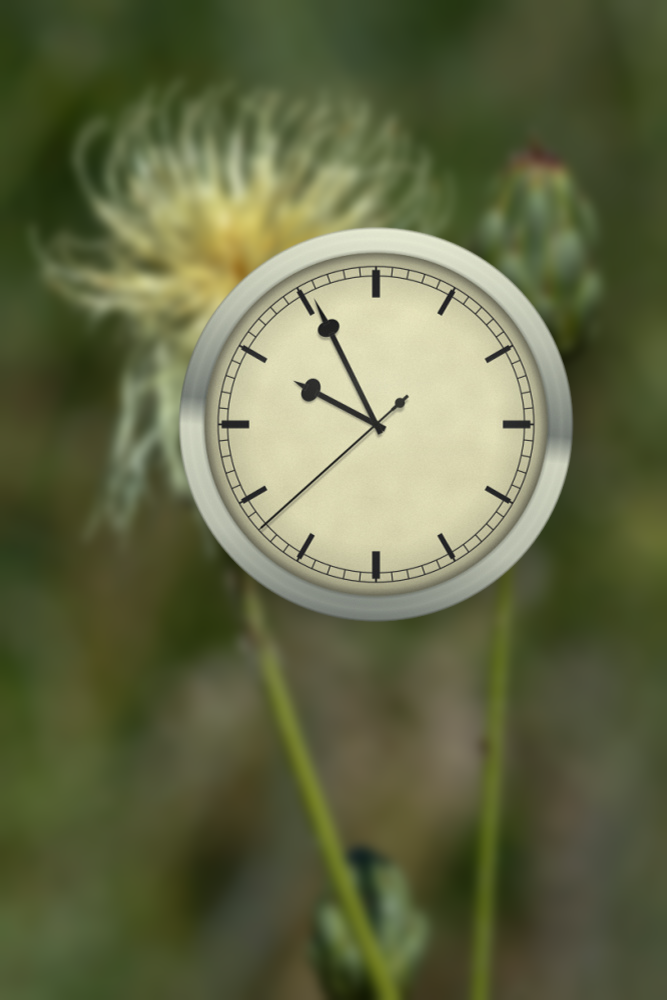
9:55:38
